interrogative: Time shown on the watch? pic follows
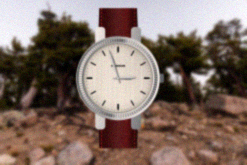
2:57
